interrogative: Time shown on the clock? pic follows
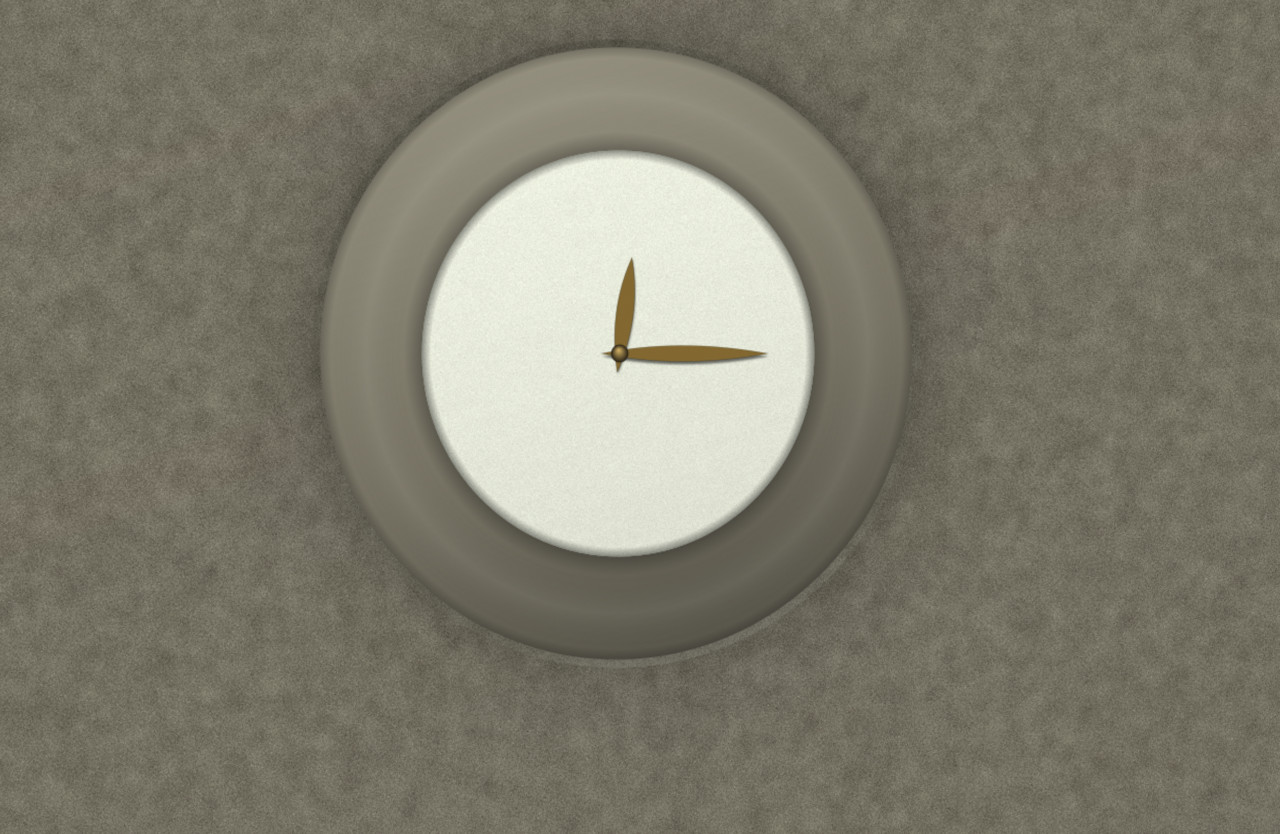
12:15
